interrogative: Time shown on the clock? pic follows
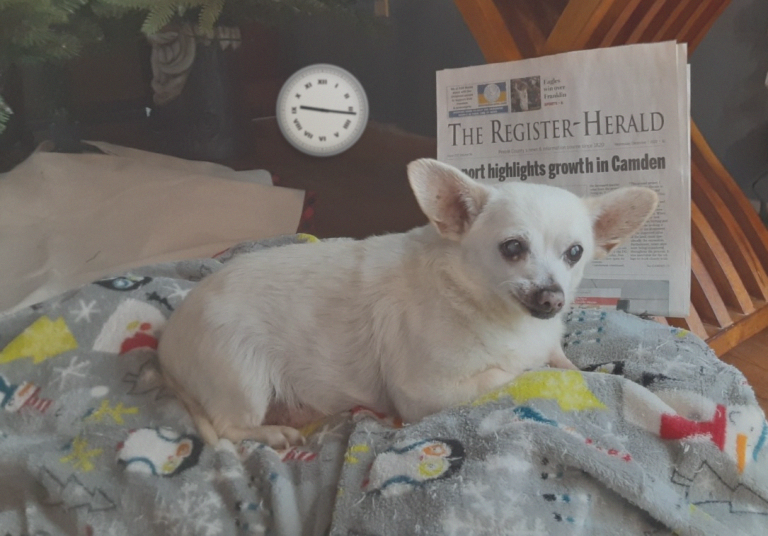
9:16
